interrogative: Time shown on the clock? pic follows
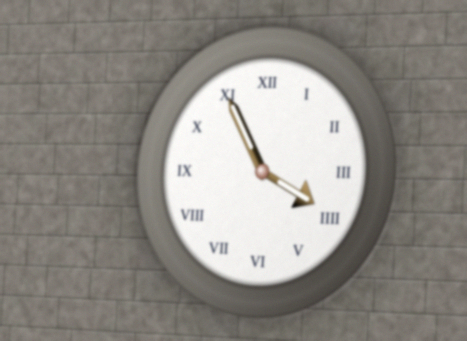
3:55
